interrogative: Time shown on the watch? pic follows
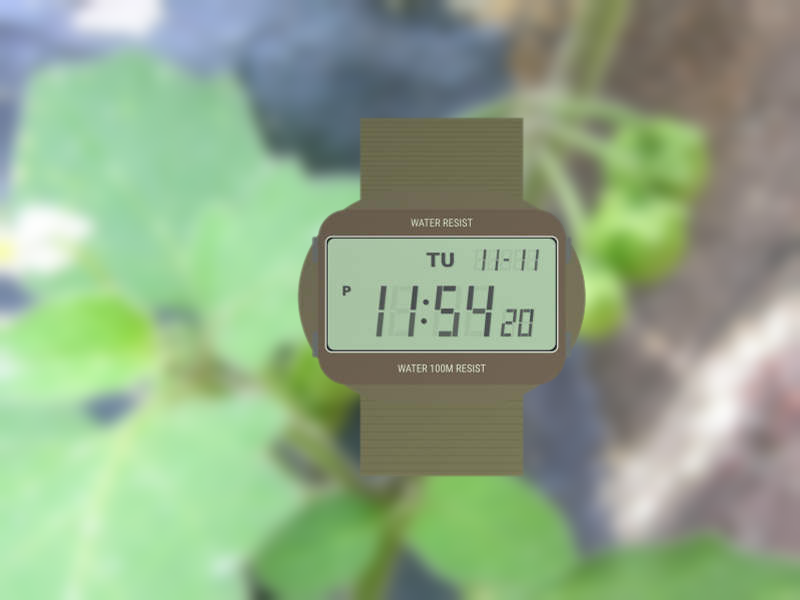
11:54:20
